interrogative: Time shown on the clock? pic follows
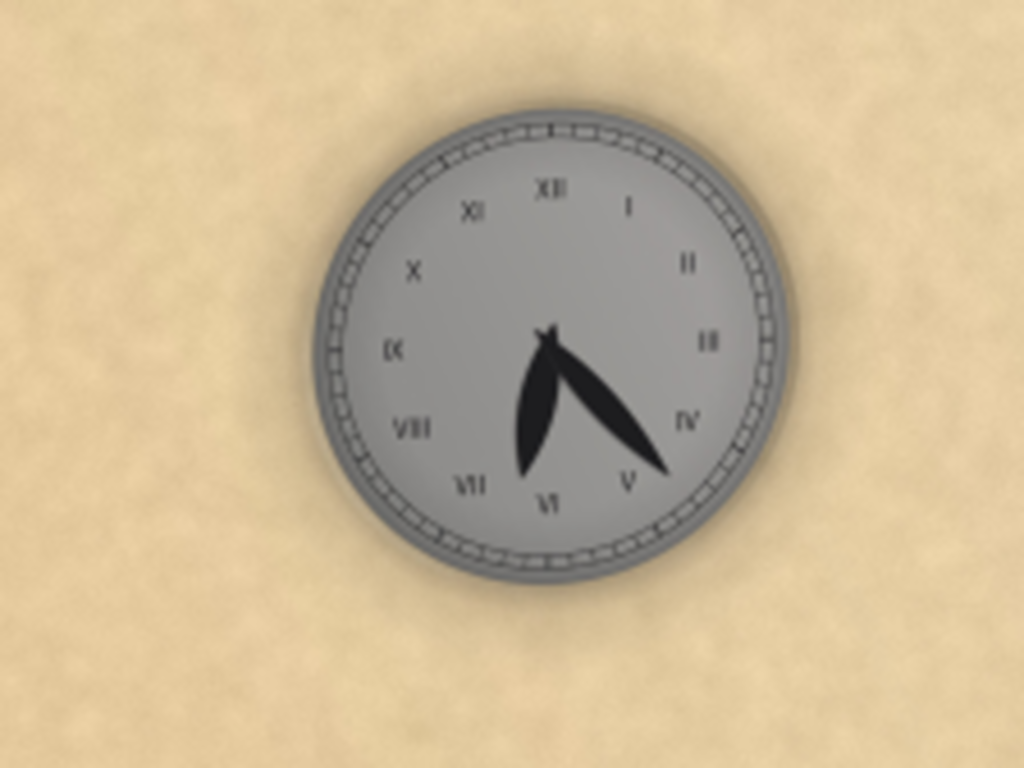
6:23
